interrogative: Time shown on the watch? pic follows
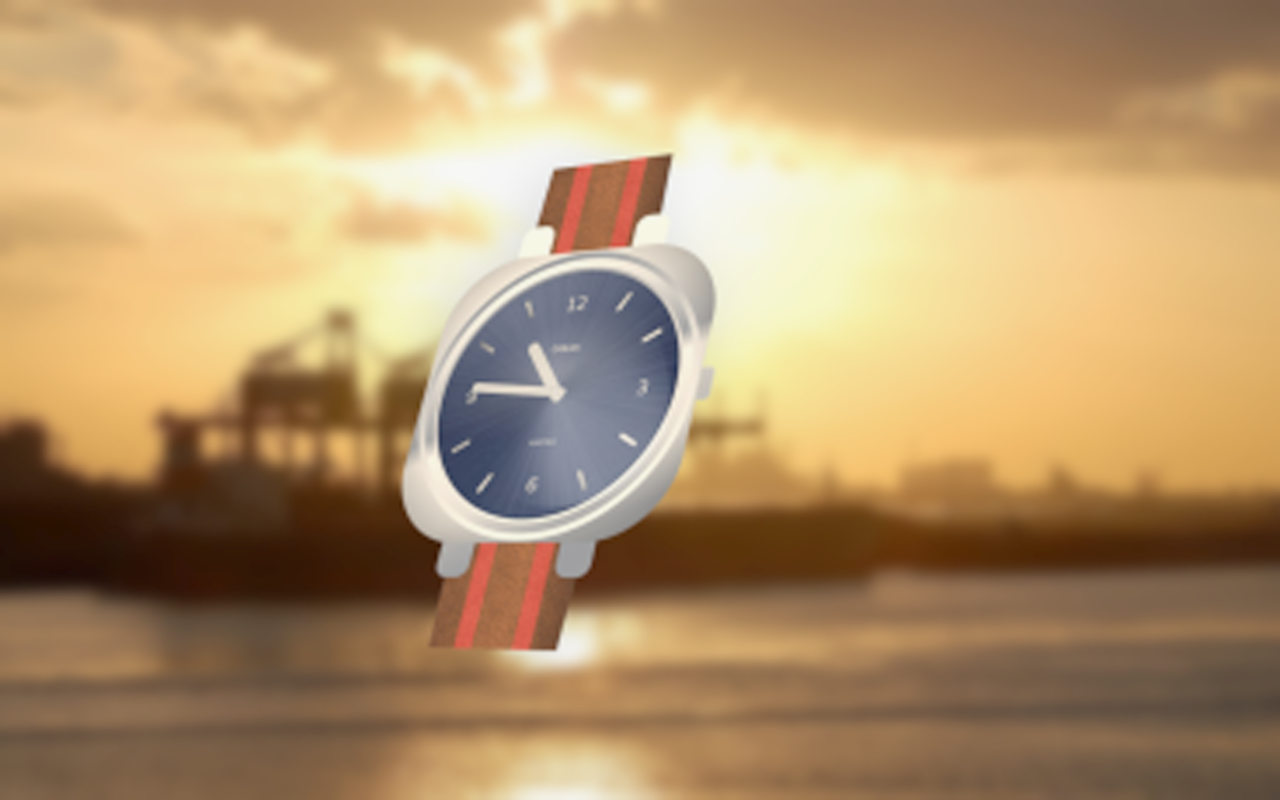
10:46
